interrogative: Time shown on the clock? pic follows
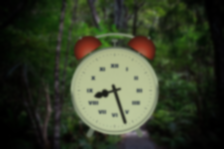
8:27
